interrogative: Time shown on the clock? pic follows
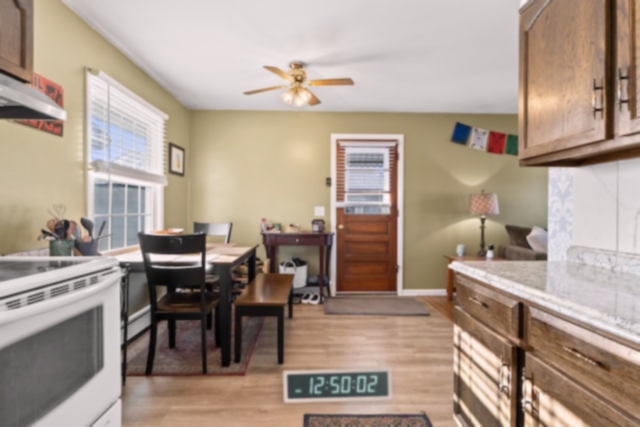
12:50:02
